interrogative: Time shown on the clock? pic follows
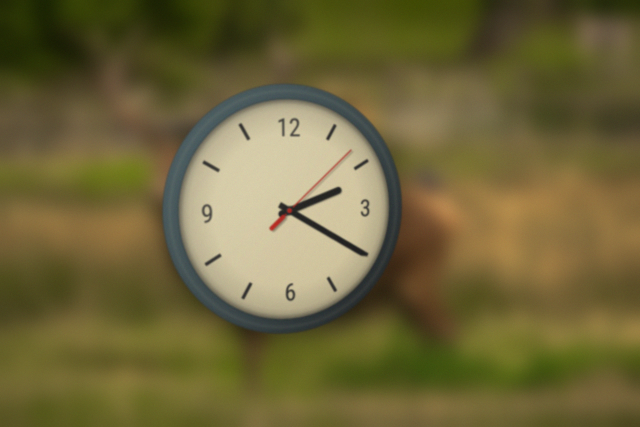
2:20:08
